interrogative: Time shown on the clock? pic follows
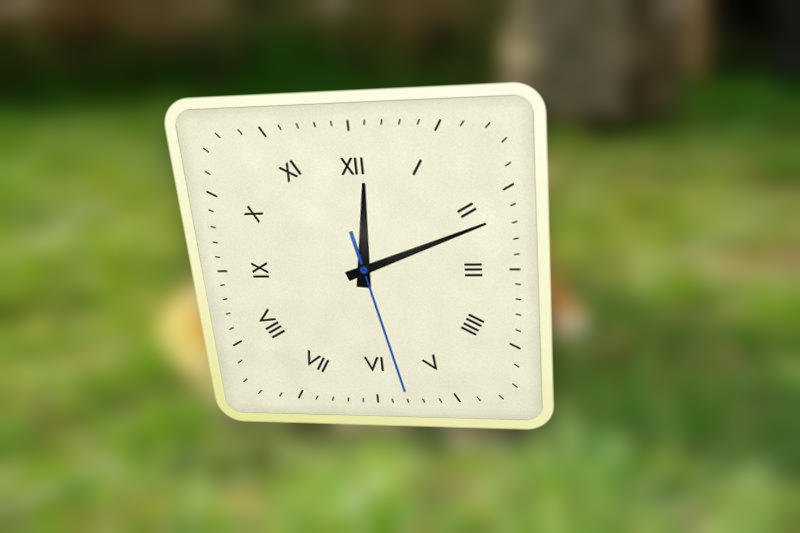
12:11:28
